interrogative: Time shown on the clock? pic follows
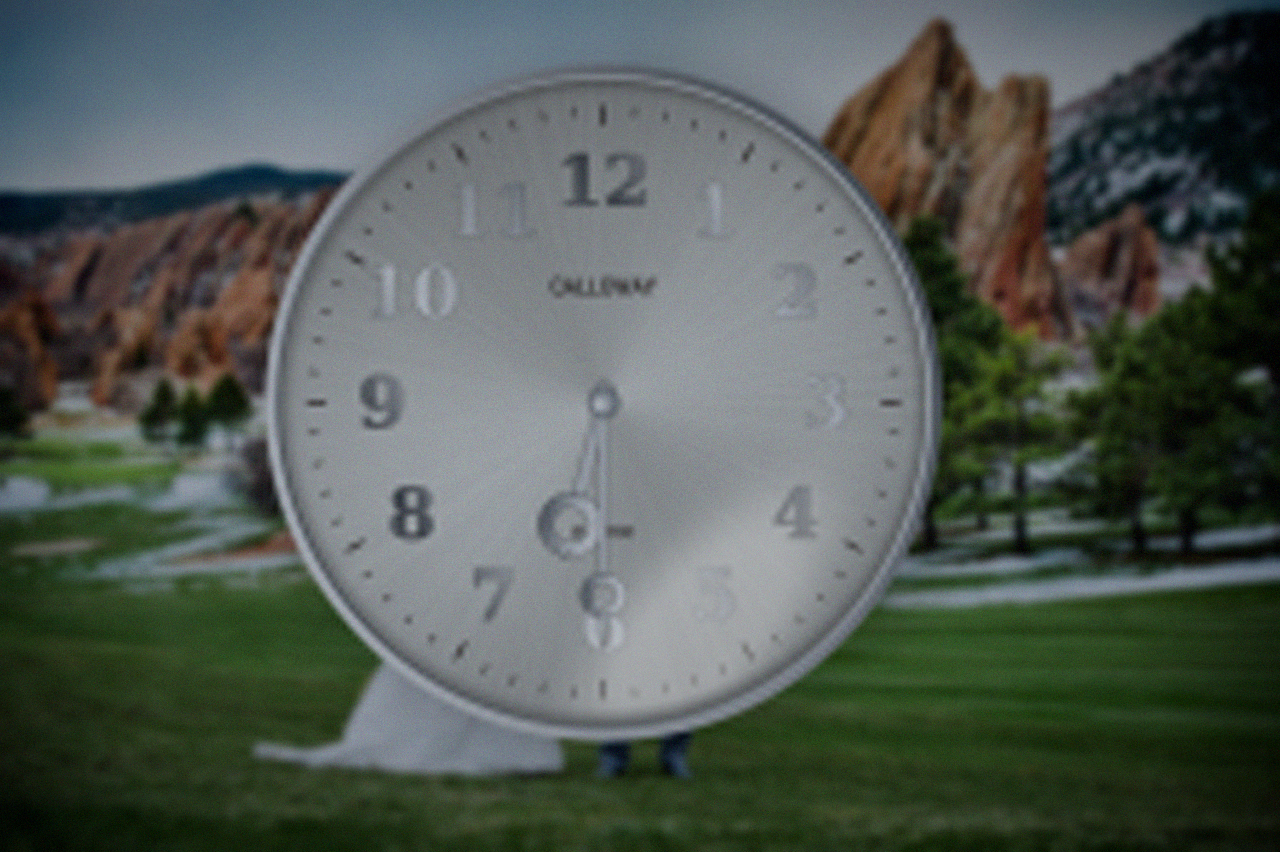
6:30
